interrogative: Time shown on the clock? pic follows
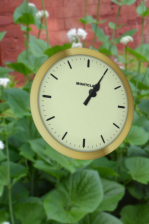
1:05
